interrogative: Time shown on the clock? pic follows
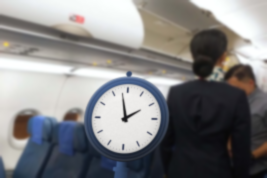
1:58
